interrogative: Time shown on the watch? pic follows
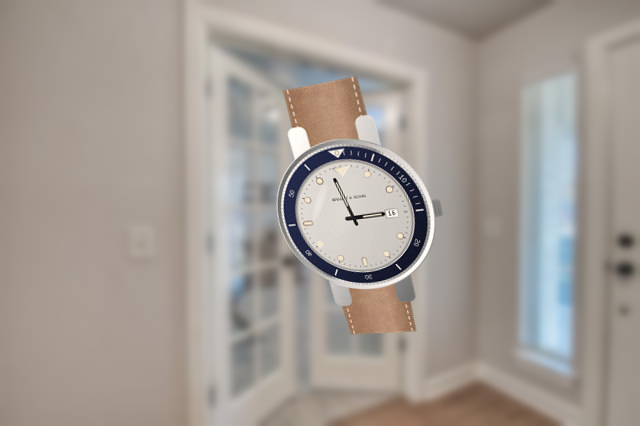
2:58
